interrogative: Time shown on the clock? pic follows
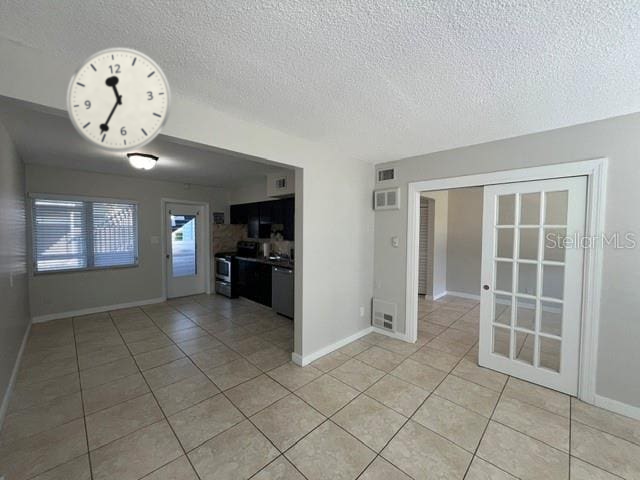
11:36
